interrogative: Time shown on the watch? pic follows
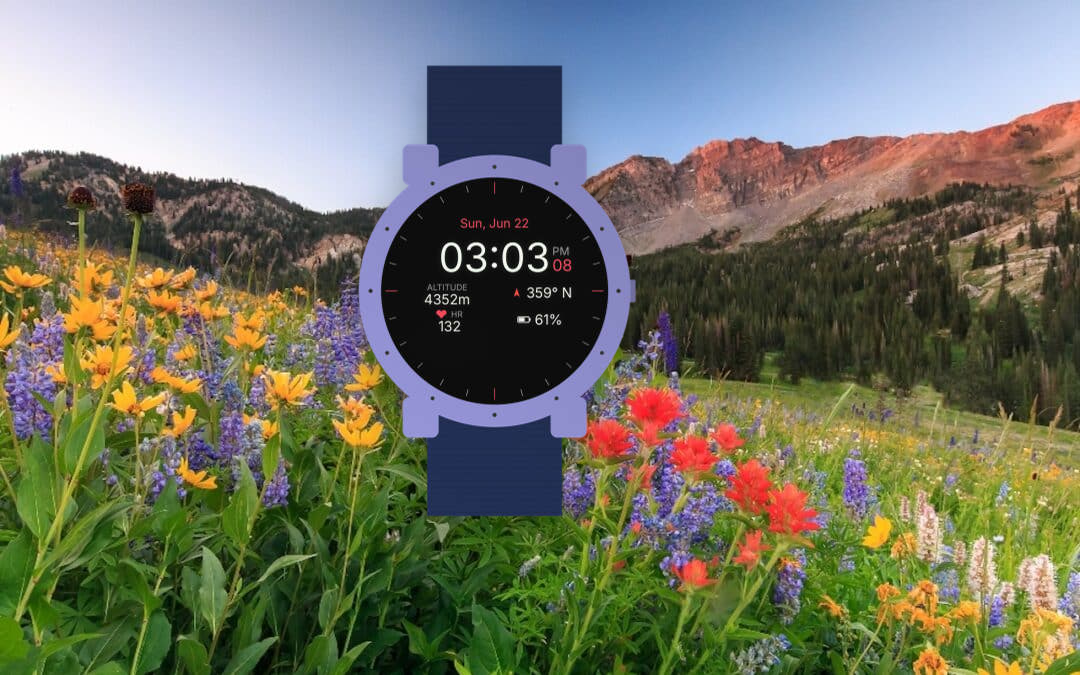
3:03:08
